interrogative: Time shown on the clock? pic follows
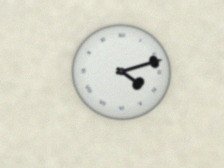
4:12
